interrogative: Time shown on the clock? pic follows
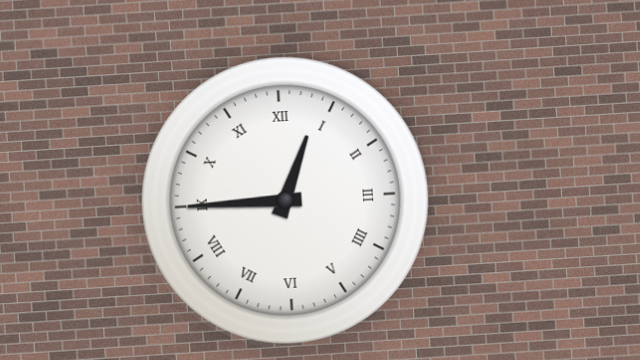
12:45
